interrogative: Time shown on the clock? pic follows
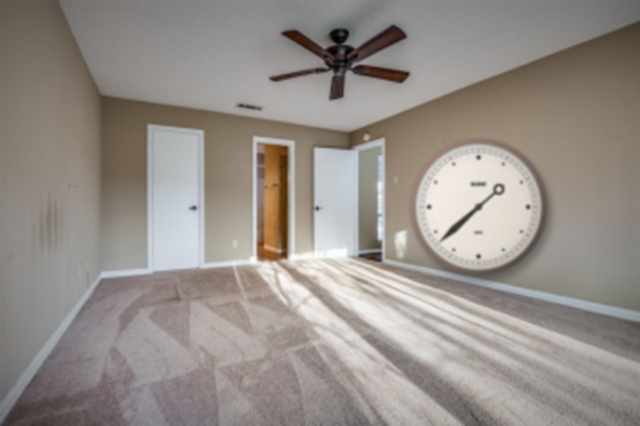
1:38
